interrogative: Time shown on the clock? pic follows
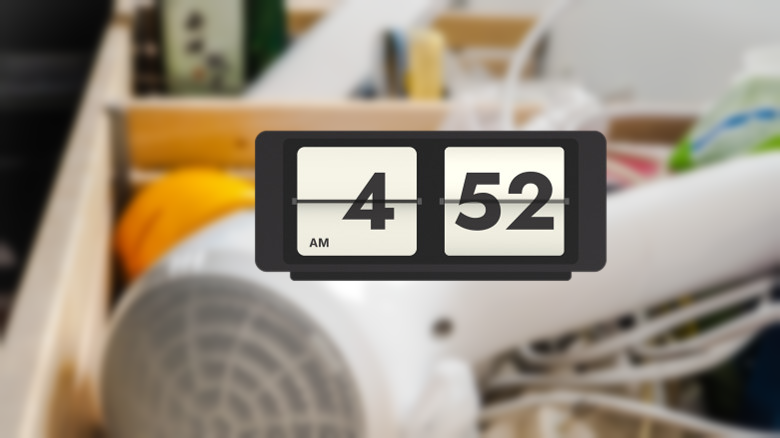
4:52
